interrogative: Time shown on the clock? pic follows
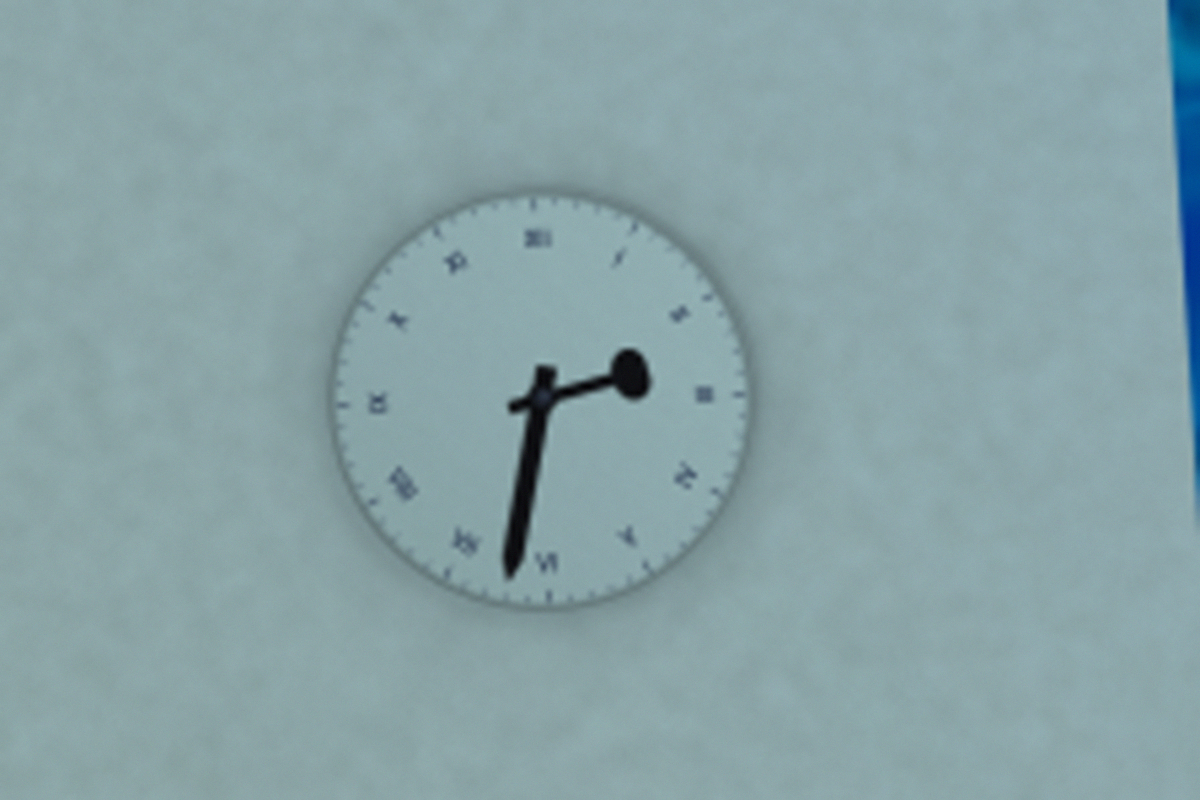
2:32
